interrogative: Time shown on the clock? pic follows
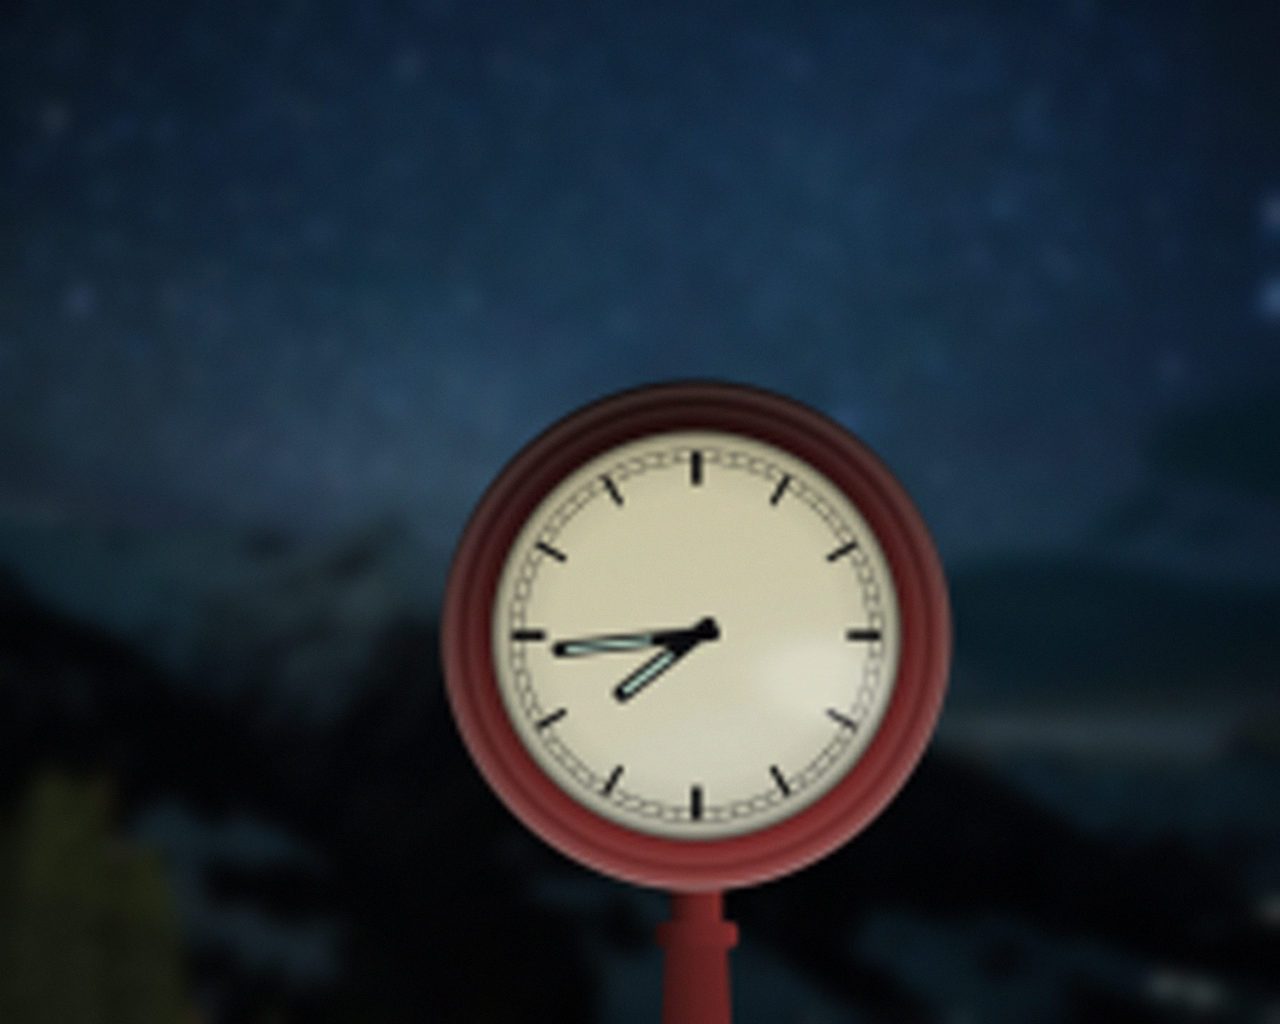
7:44
